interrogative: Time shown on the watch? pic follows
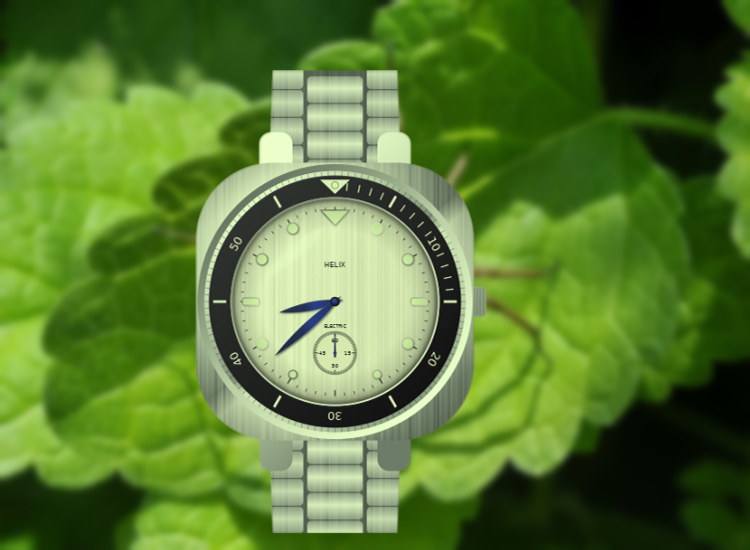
8:38
